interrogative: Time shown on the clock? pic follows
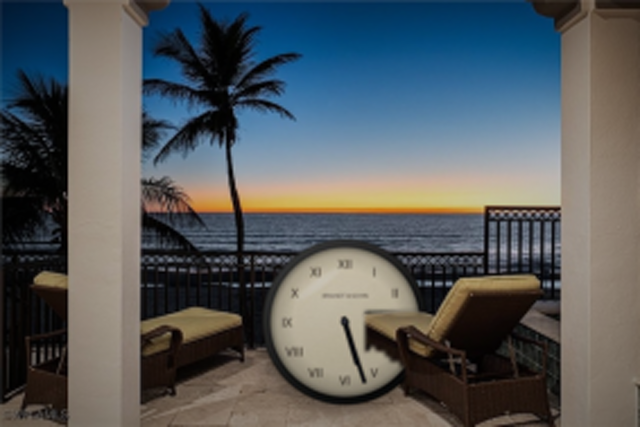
5:27
